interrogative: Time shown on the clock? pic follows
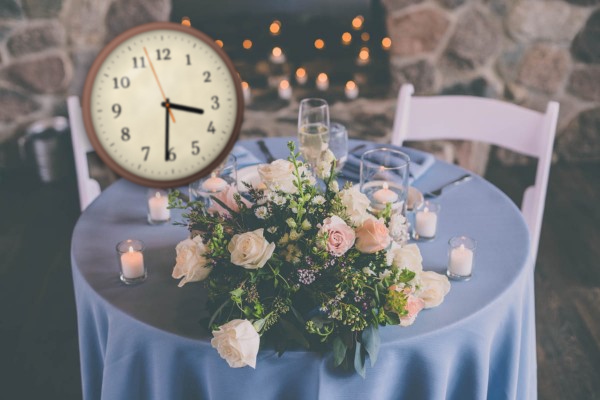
3:30:57
